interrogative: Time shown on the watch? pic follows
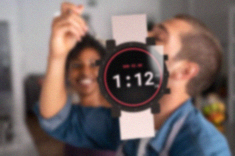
1:12
